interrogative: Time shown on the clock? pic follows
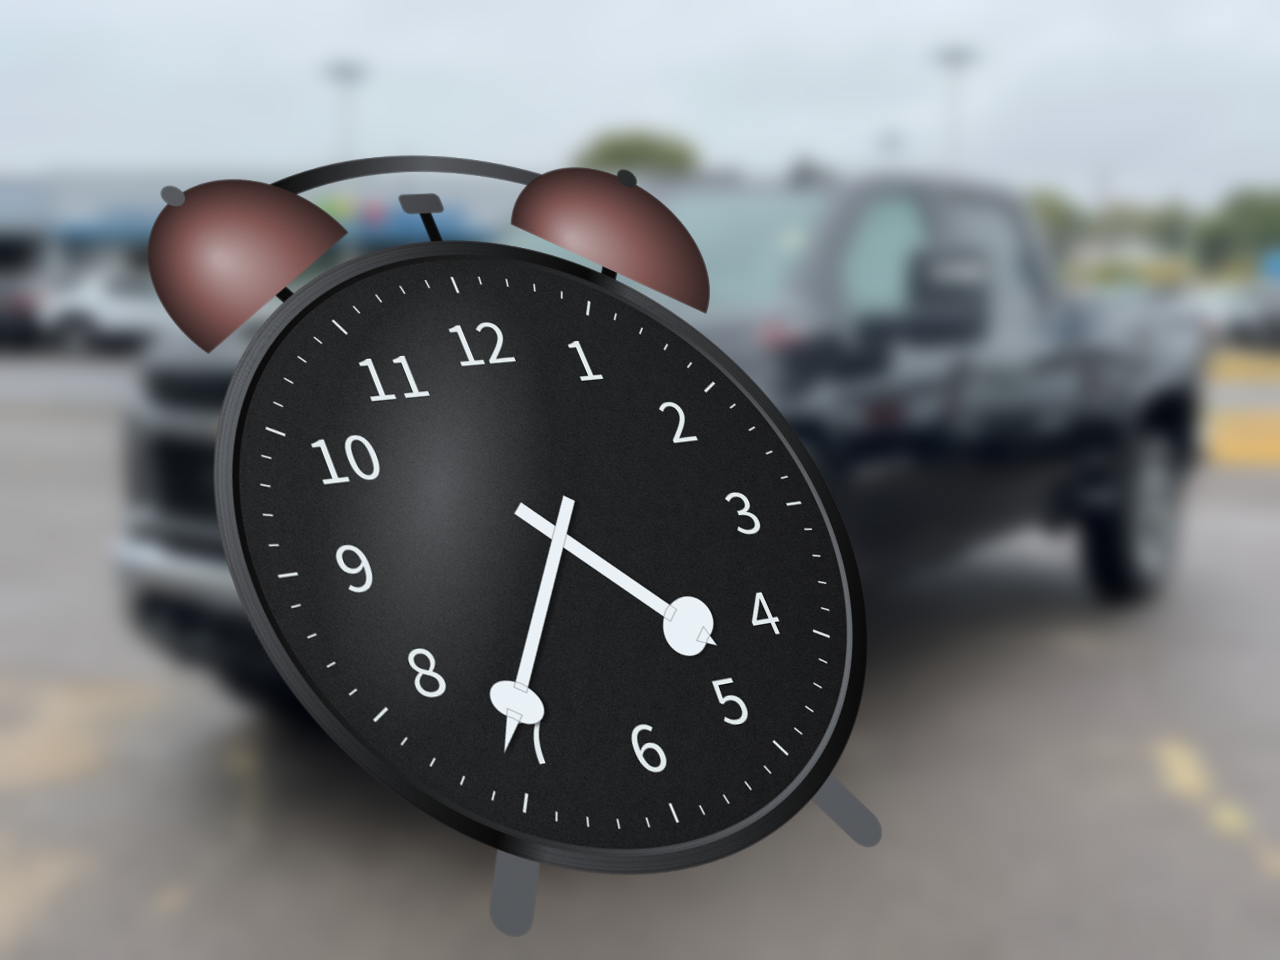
4:36
